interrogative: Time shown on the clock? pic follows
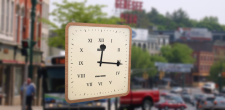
12:16
